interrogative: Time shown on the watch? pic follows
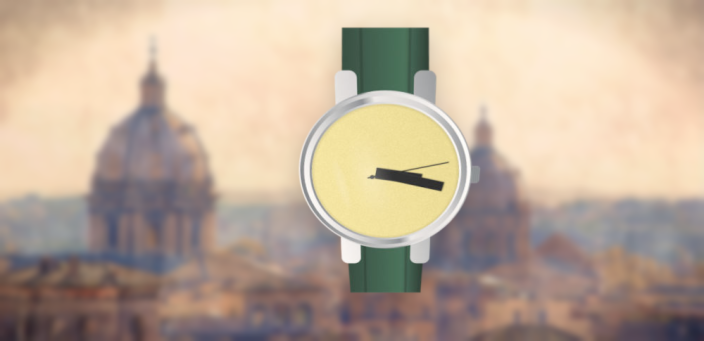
3:17:13
